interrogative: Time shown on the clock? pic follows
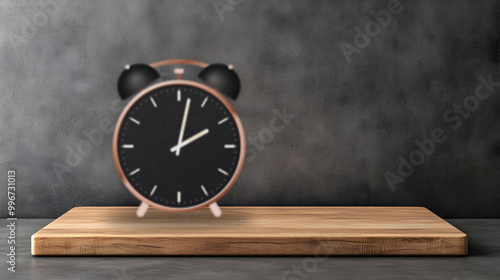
2:02
